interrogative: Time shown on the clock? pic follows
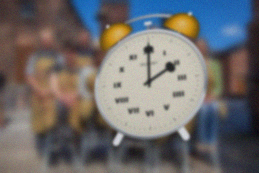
2:00
